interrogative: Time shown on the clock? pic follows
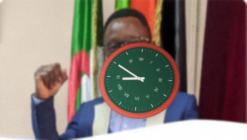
8:50
